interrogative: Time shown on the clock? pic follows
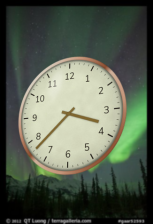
3:38
